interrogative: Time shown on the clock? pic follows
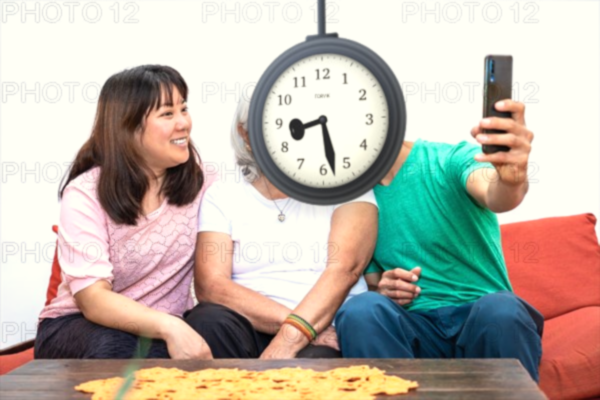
8:28
